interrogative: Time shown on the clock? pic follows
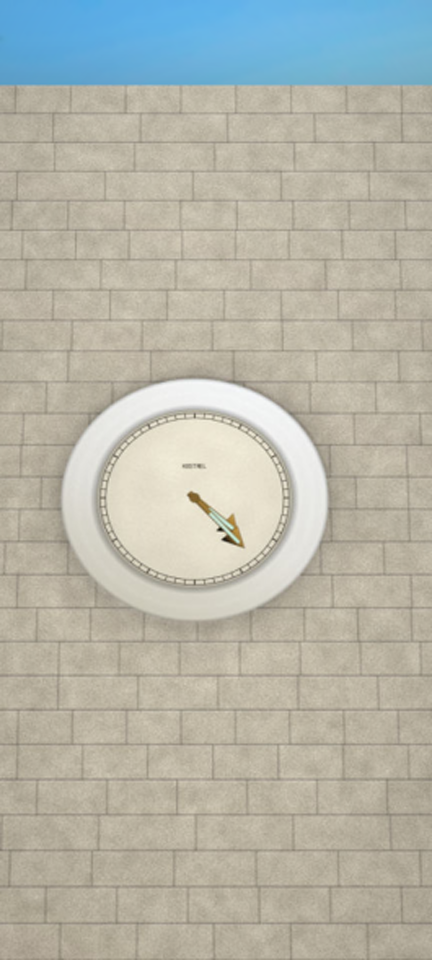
4:23
